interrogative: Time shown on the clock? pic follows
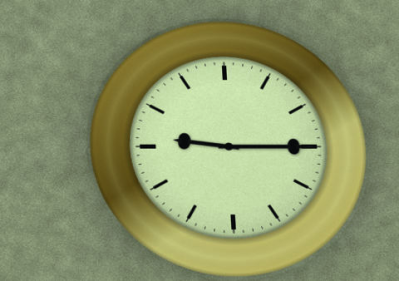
9:15
